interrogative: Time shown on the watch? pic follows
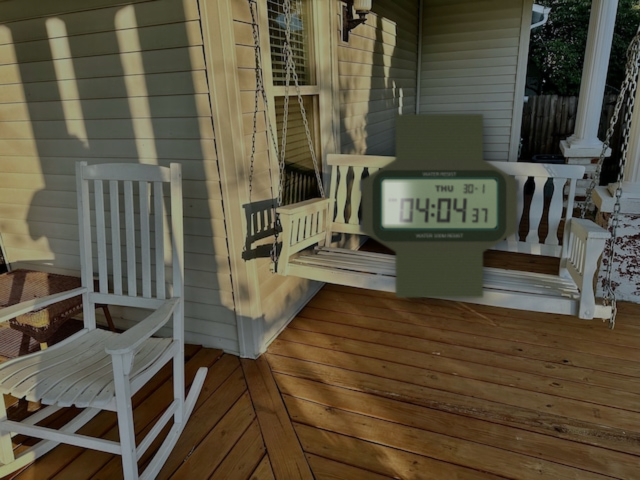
4:04:37
